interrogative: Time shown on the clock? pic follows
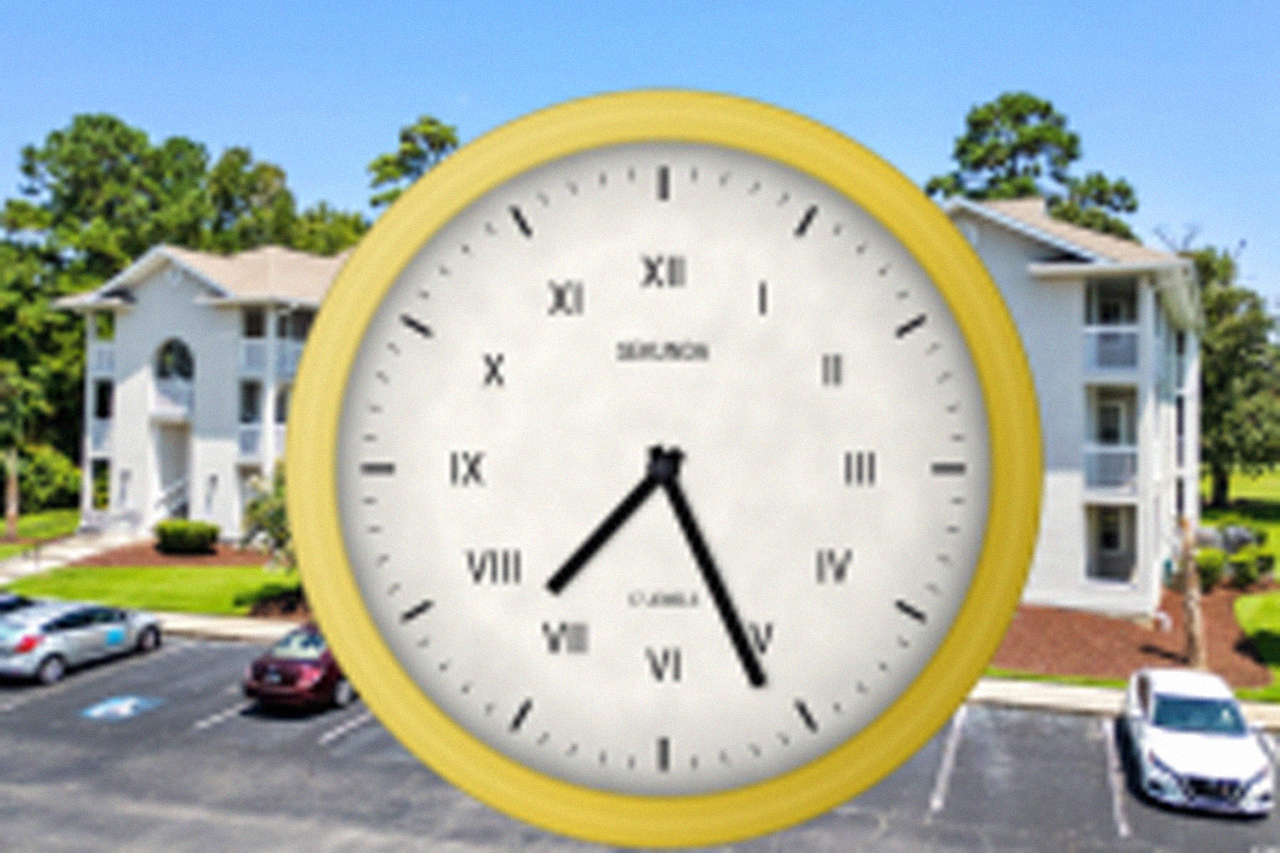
7:26
